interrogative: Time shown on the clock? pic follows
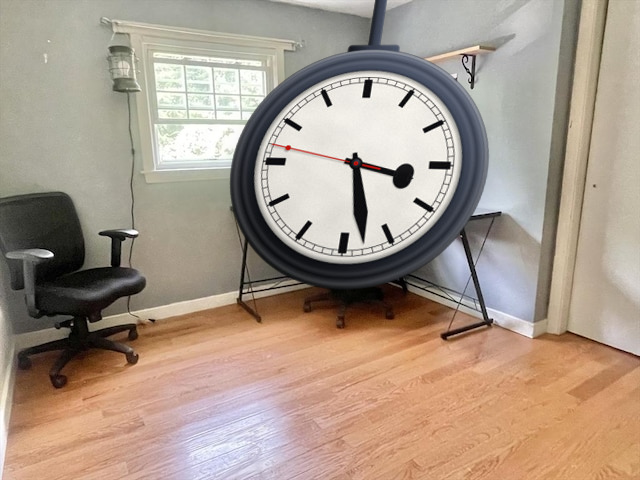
3:27:47
